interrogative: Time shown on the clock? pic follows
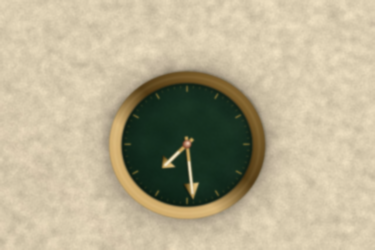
7:29
